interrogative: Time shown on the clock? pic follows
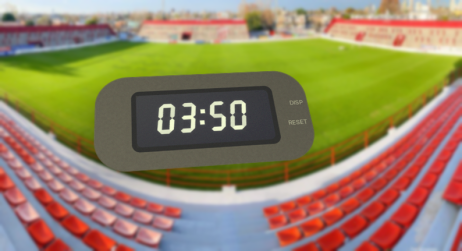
3:50
